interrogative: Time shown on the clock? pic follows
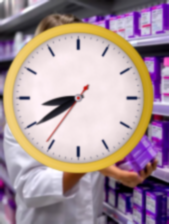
8:39:36
